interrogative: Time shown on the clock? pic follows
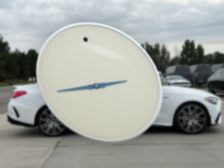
2:44
